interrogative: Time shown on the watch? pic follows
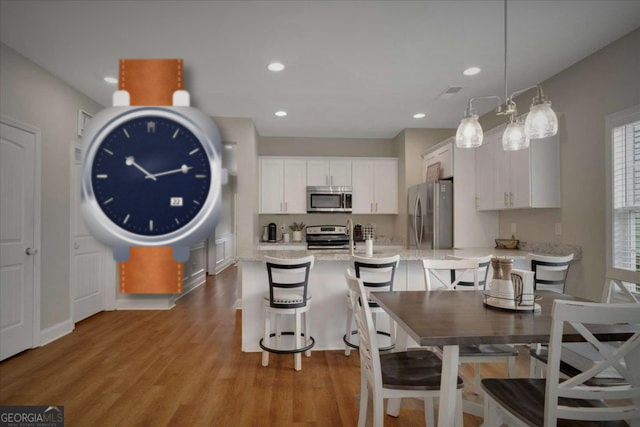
10:13
